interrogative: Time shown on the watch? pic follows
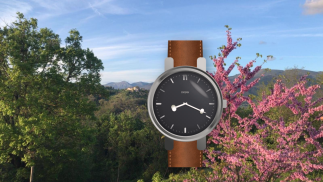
8:19
